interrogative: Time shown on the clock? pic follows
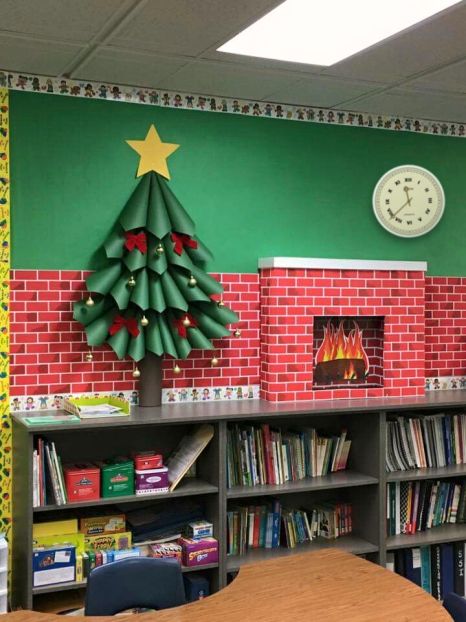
11:38
